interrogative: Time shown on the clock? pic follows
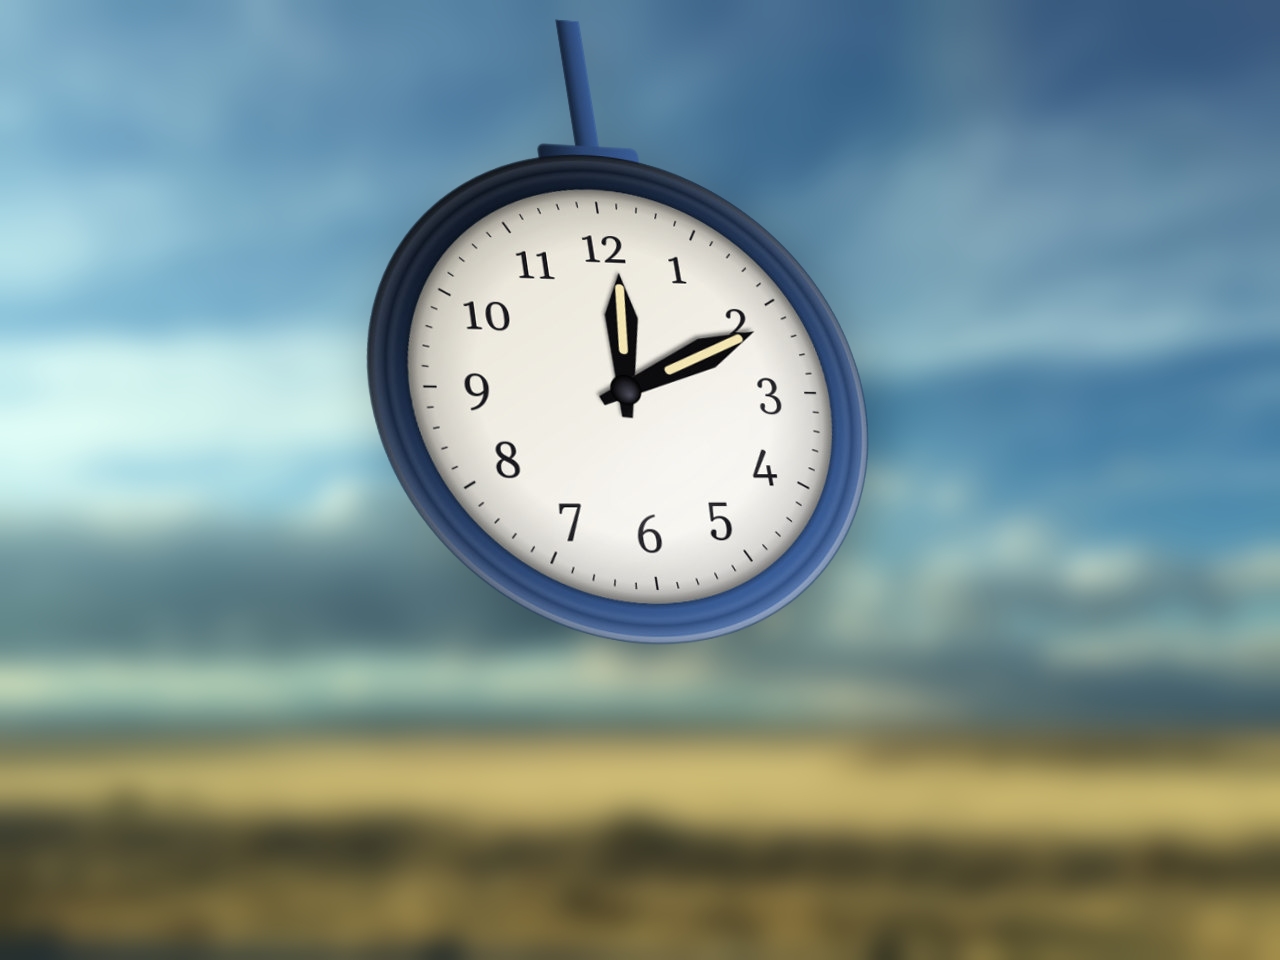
12:11
